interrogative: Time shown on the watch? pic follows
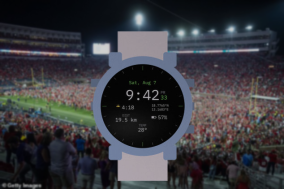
9:42
